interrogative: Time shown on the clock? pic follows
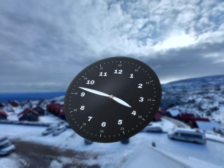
3:47
